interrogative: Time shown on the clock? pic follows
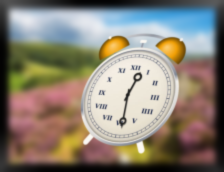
12:29
